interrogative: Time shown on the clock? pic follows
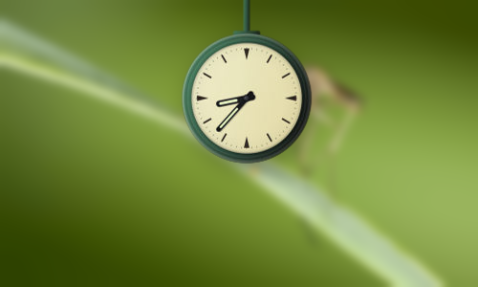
8:37
